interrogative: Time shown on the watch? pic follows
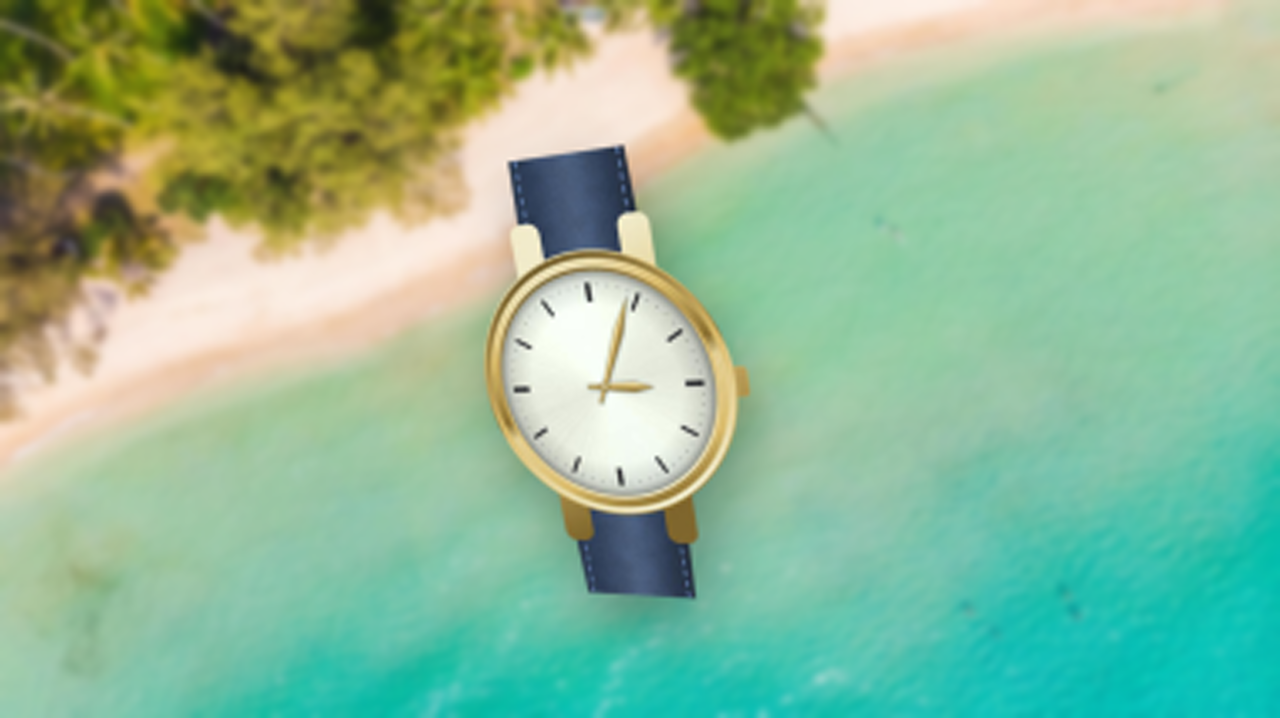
3:04
